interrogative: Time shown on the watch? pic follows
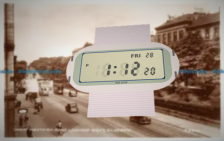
1:12:20
